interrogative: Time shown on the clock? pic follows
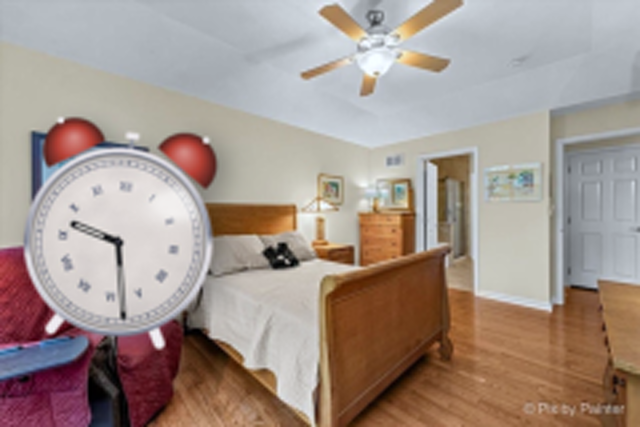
9:28
